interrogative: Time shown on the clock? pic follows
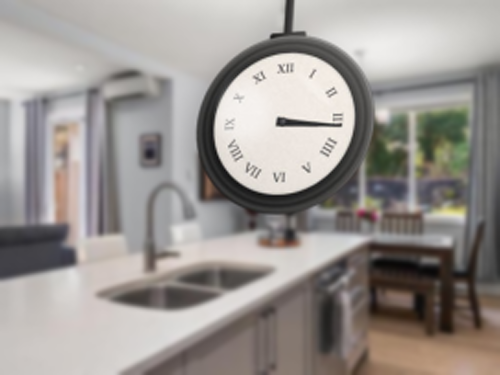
3:16
